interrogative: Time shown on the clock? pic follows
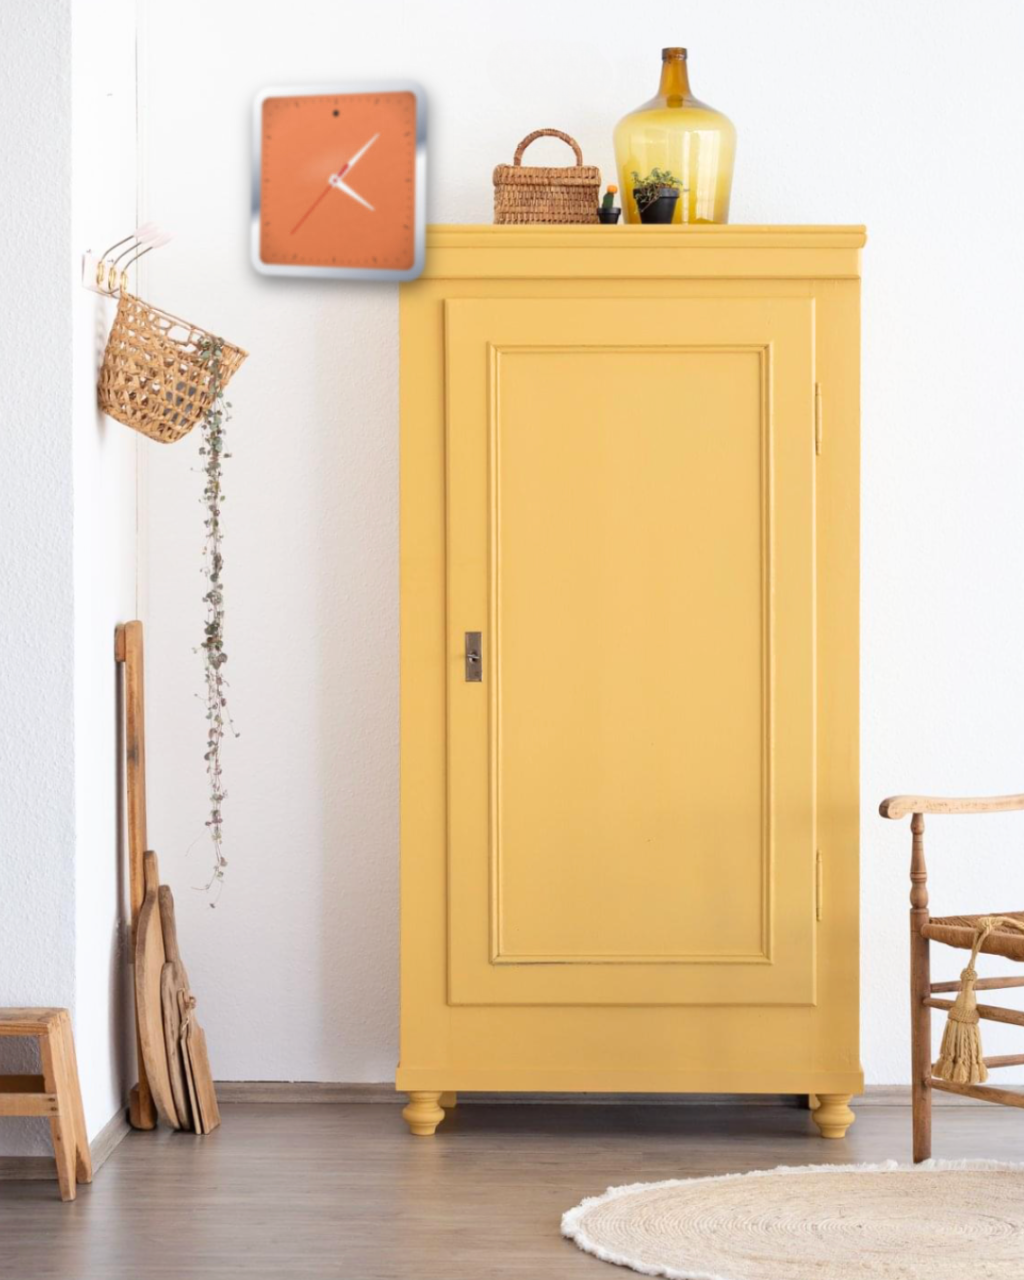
4:07:37
